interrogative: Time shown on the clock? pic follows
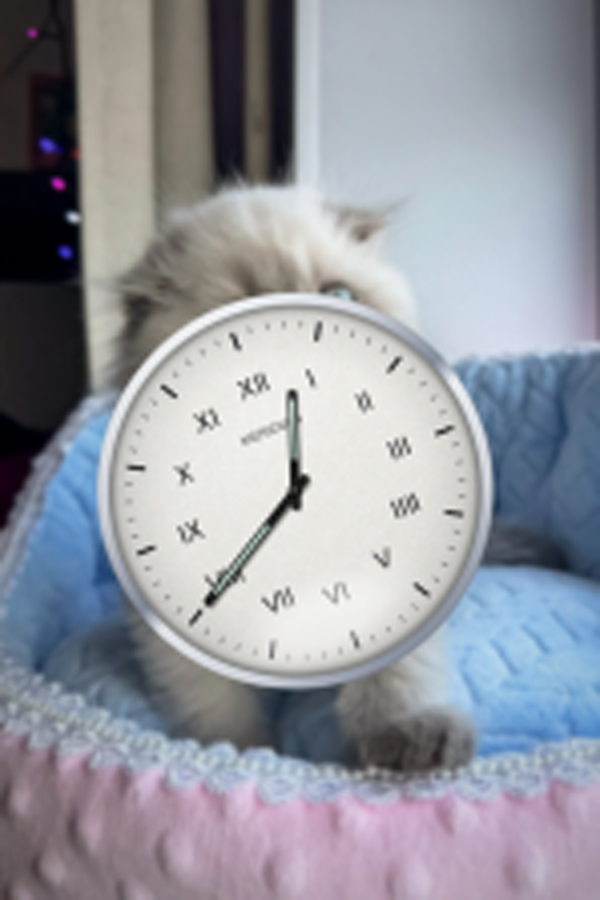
12:40
